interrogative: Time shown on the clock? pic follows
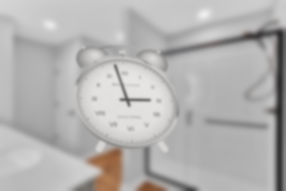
2:58
